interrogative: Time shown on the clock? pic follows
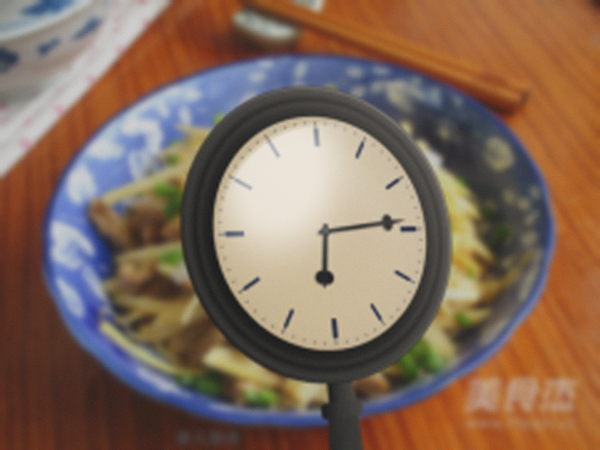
6:14
